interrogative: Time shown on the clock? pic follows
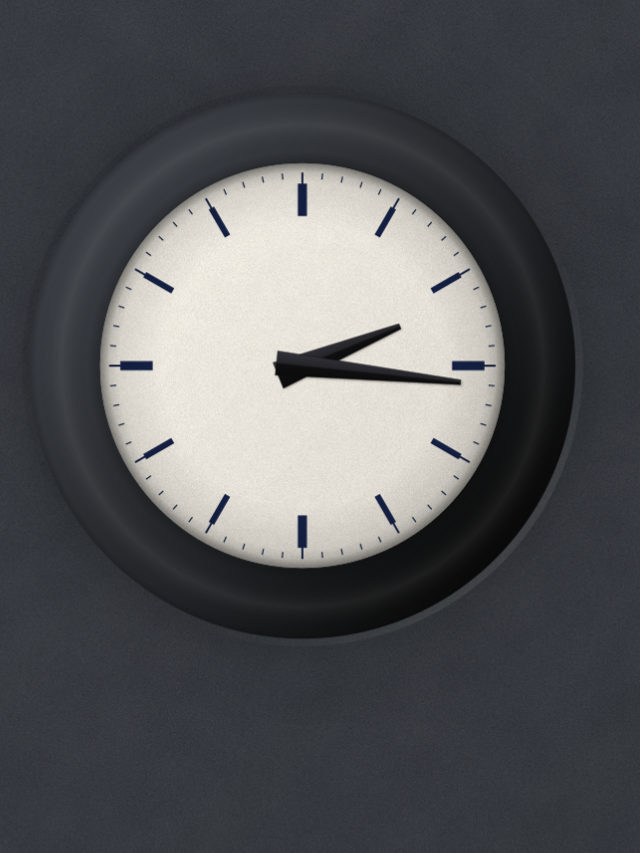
2:16
